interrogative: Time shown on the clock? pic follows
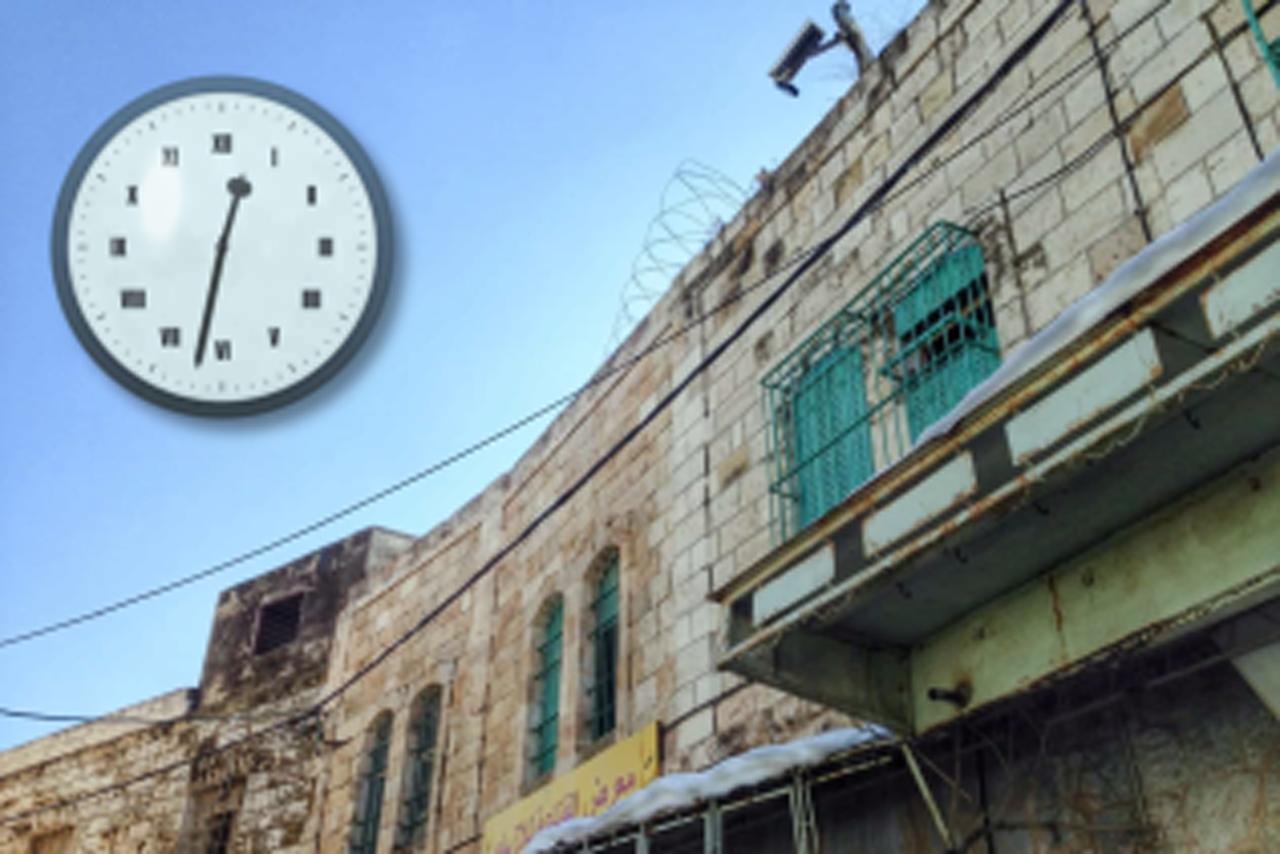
12:32
